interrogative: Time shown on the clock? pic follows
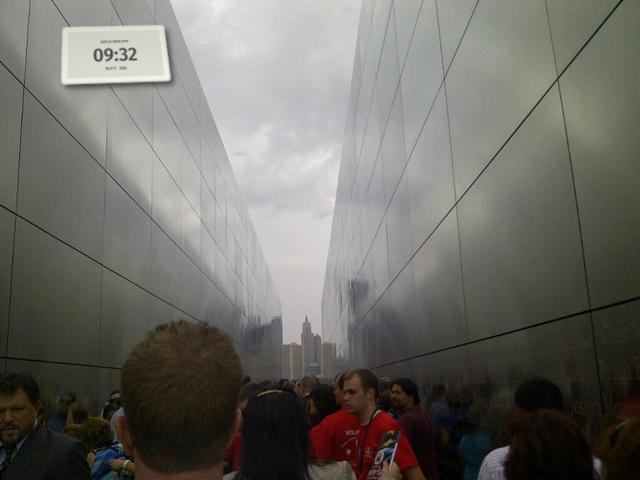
9:32
